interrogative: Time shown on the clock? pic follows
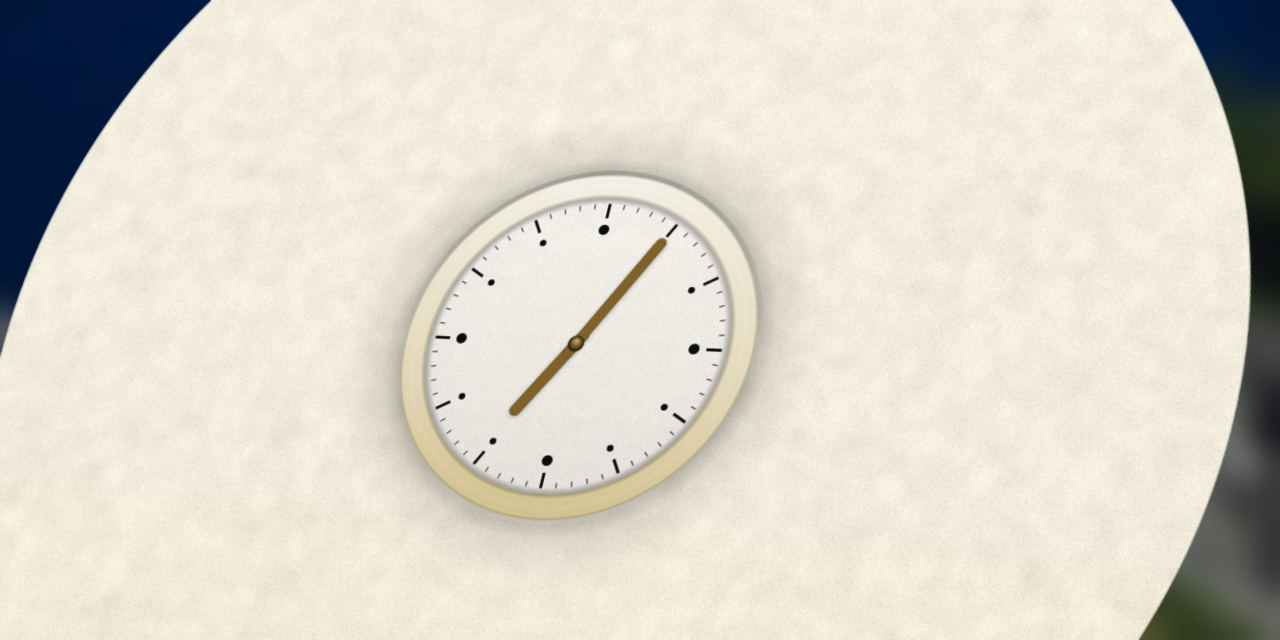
7:05
